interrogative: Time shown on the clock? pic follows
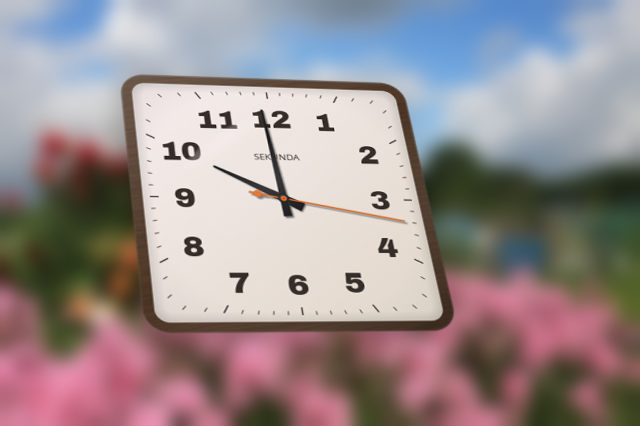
9:59:17
